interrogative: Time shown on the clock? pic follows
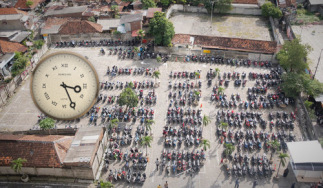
3:26
